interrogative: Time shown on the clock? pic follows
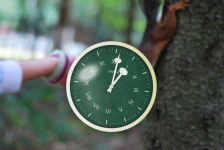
1:01
